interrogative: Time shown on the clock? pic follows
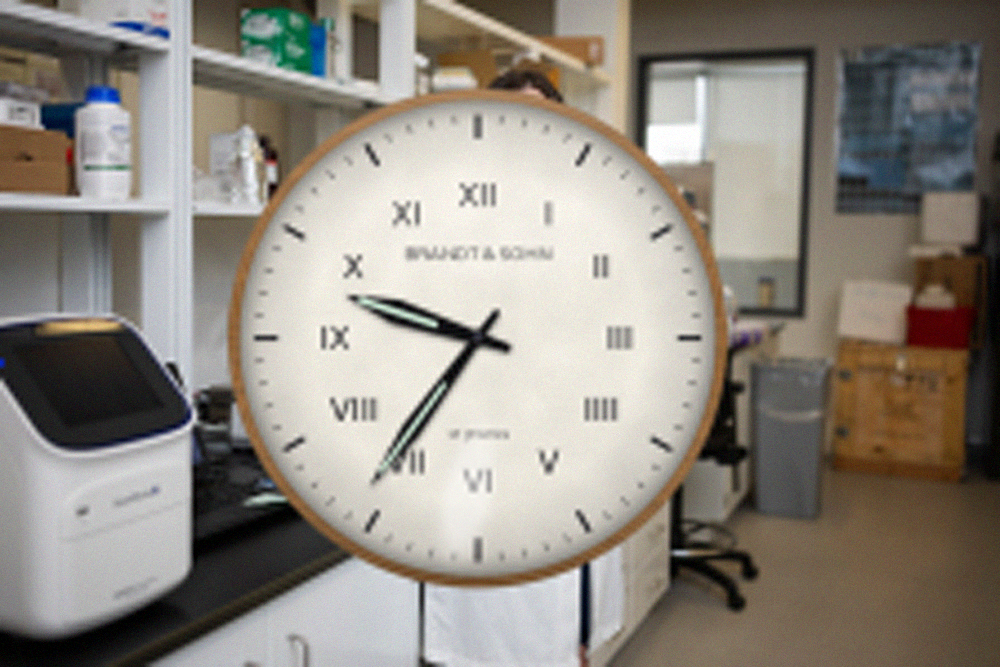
9:36
